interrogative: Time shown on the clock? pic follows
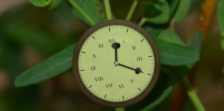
12:20
